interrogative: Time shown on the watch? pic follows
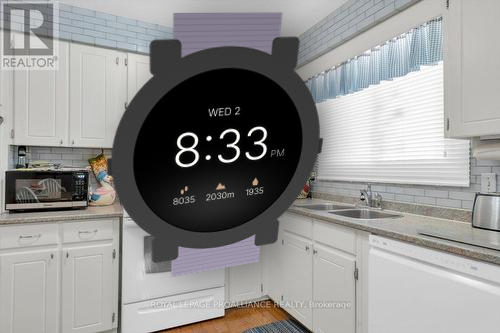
8:33
